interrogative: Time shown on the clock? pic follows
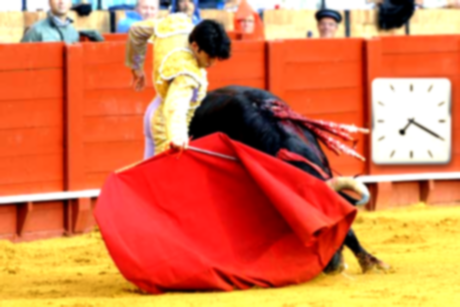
7:20
